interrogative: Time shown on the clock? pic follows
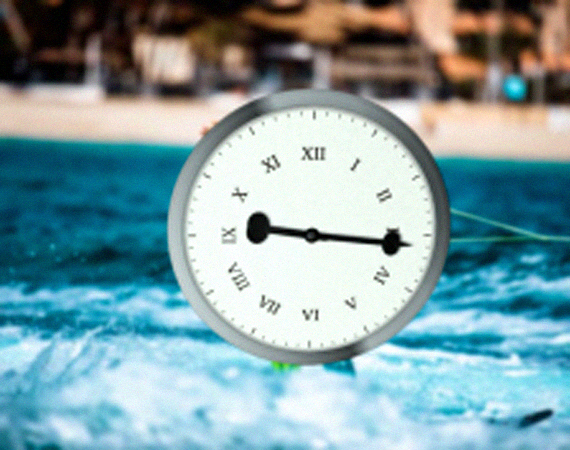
9:16
